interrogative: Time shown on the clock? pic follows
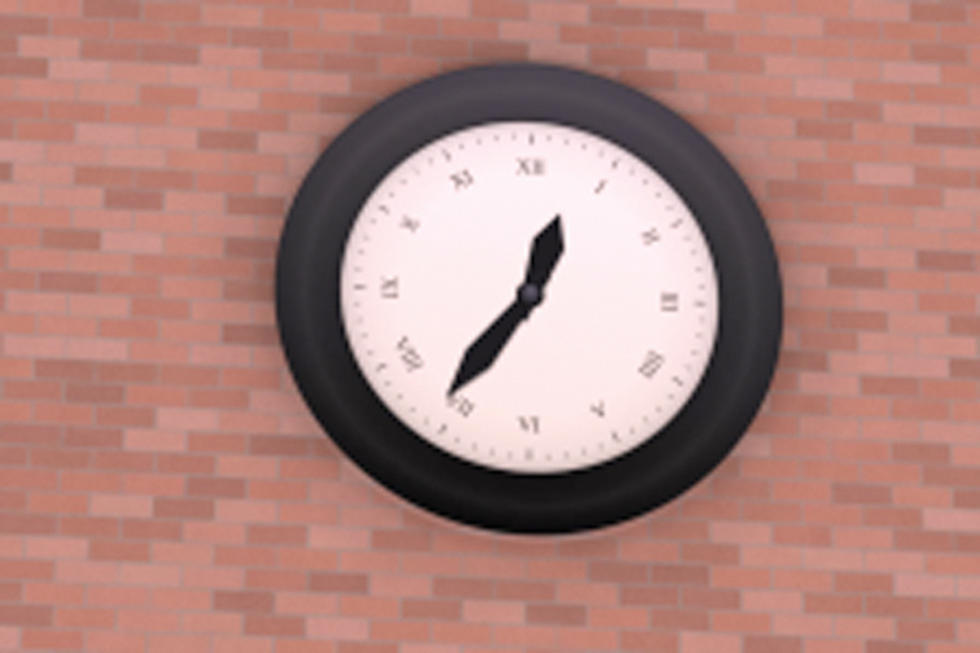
12:36
